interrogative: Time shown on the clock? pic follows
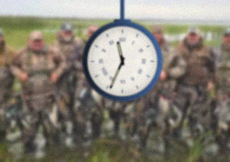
11:34
